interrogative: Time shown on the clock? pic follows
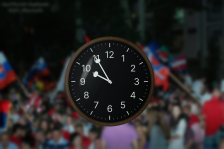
9:55
